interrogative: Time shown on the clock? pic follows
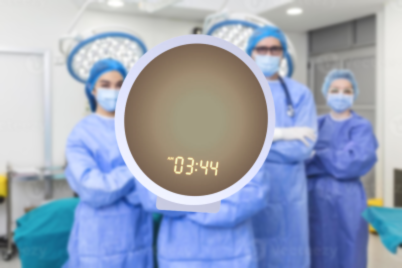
3:44
